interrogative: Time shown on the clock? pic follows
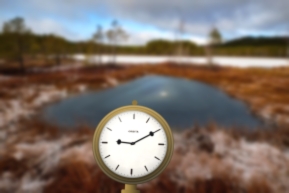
9:10
